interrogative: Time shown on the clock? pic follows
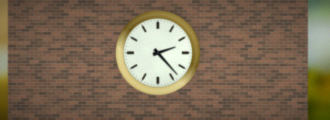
2:23
